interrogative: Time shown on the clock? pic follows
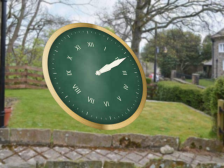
2:11
